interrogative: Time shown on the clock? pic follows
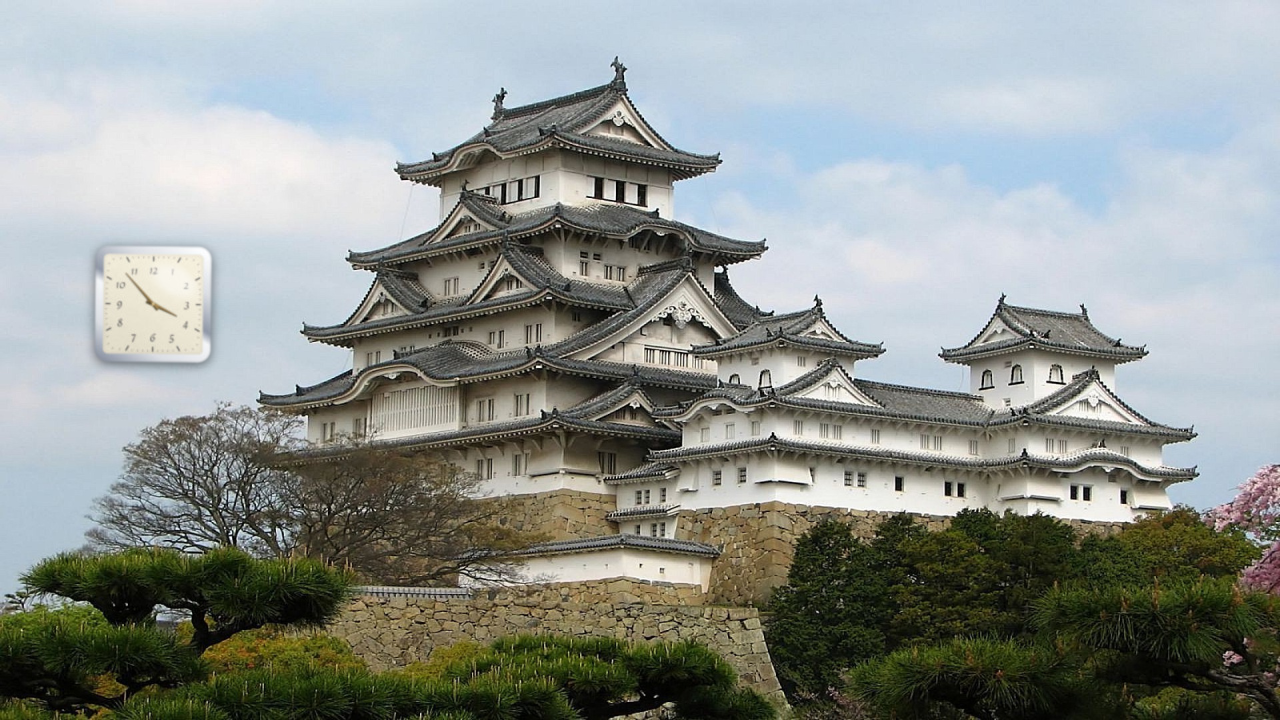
3:53
